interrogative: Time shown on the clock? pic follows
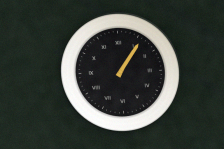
1:06
